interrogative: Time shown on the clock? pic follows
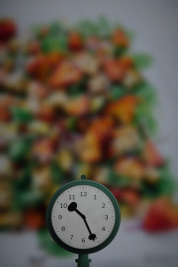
10:26
